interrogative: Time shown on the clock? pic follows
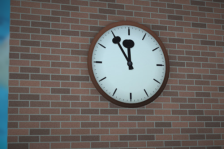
11:55
